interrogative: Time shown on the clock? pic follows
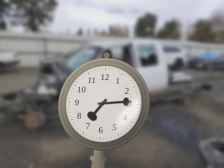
7:14
